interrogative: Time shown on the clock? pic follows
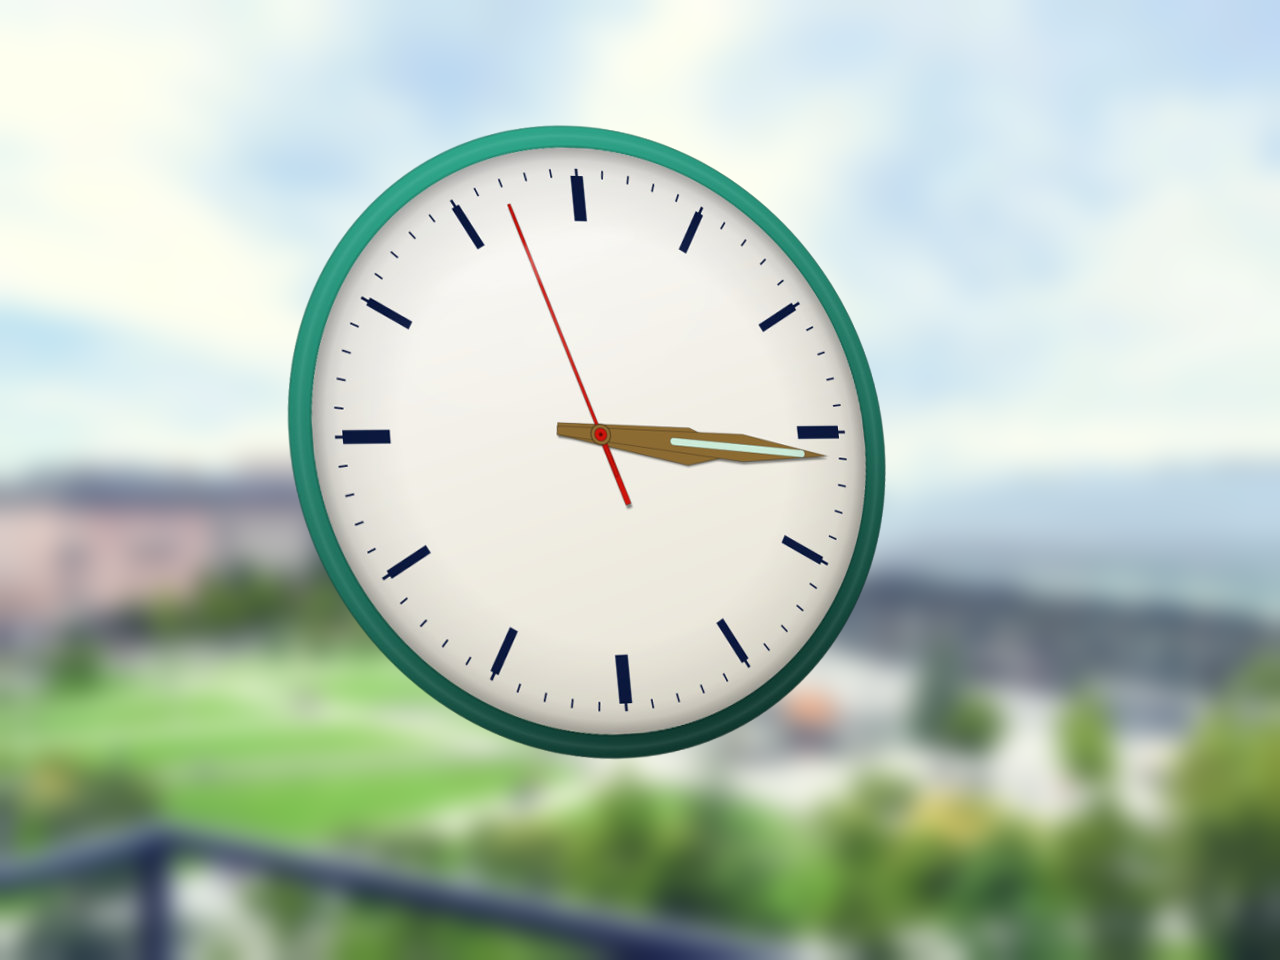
3:15:57
